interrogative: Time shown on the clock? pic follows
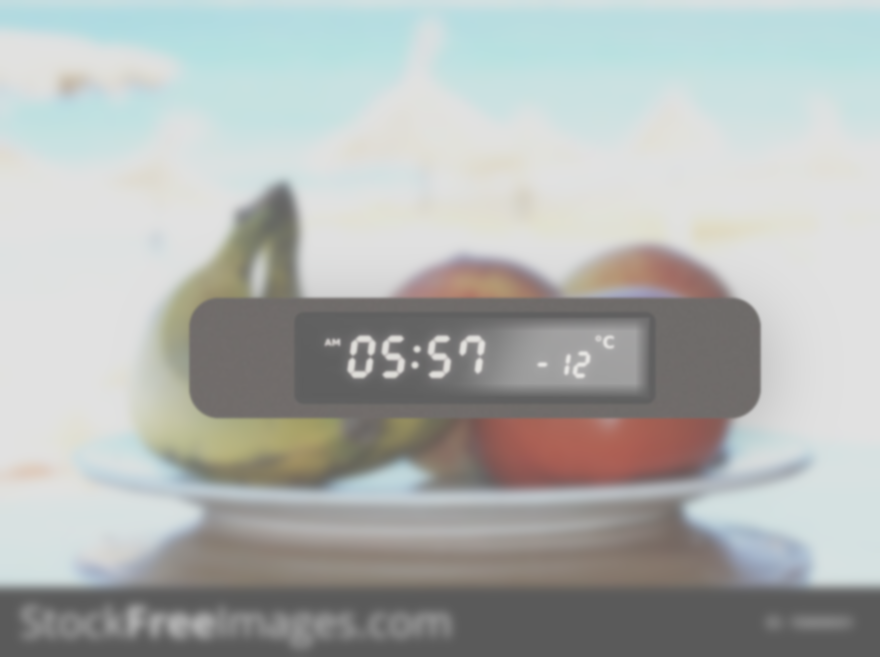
5:57
